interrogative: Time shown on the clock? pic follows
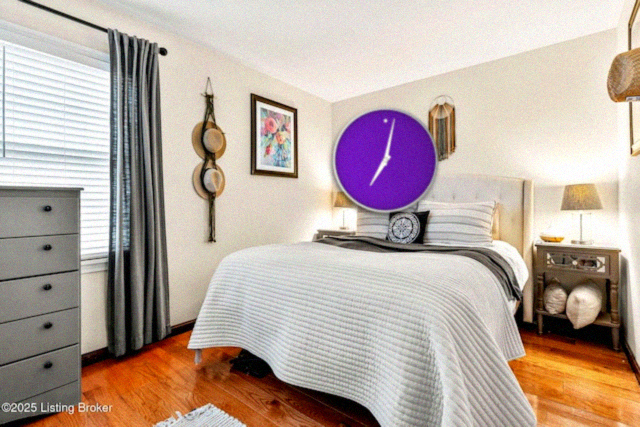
7:02
